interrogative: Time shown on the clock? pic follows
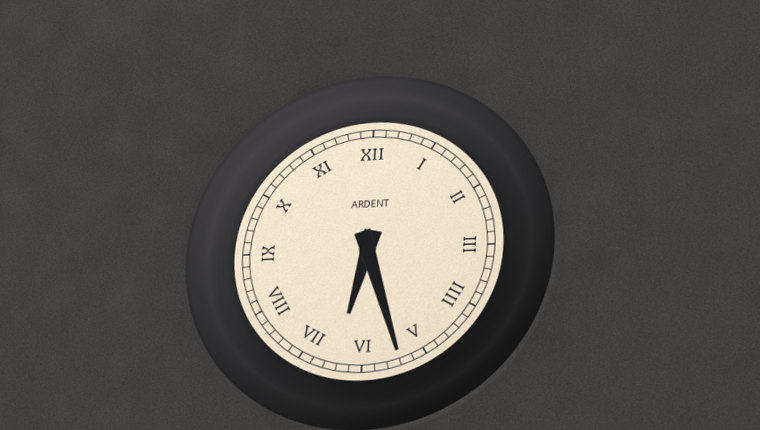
6:27
